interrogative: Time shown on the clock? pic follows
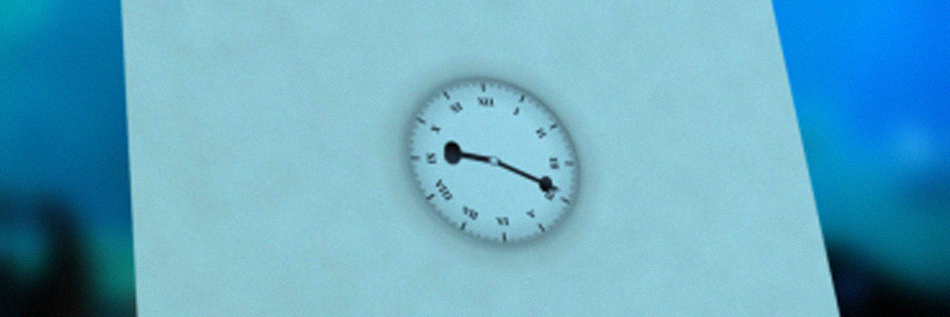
9:19
